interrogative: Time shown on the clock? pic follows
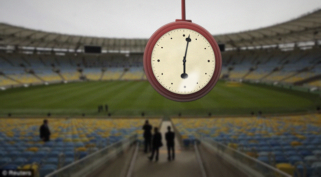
6:02
